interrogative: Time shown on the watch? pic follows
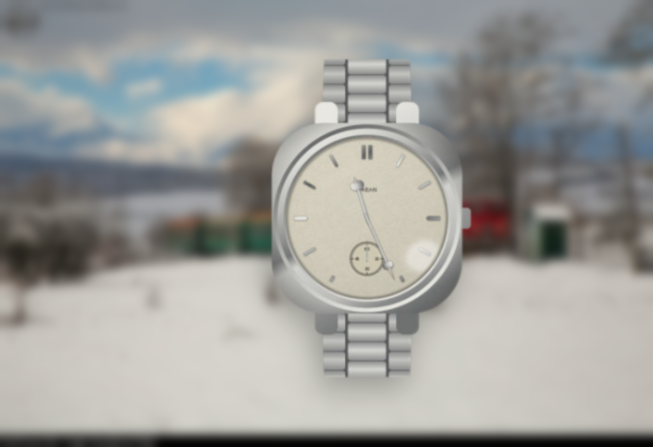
11:26
